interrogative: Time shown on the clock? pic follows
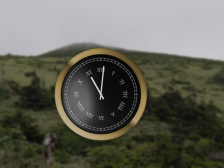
11:01
